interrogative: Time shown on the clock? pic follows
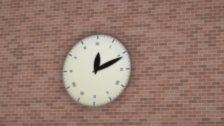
12:11
